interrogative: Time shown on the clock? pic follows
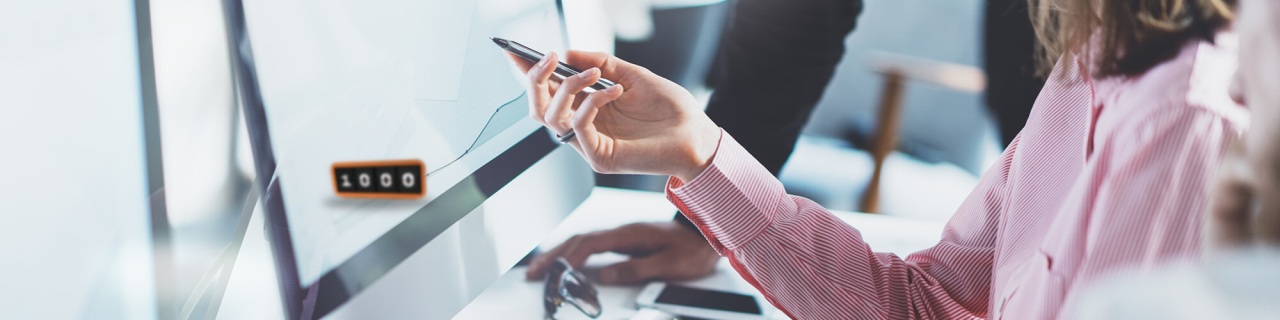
10:00
